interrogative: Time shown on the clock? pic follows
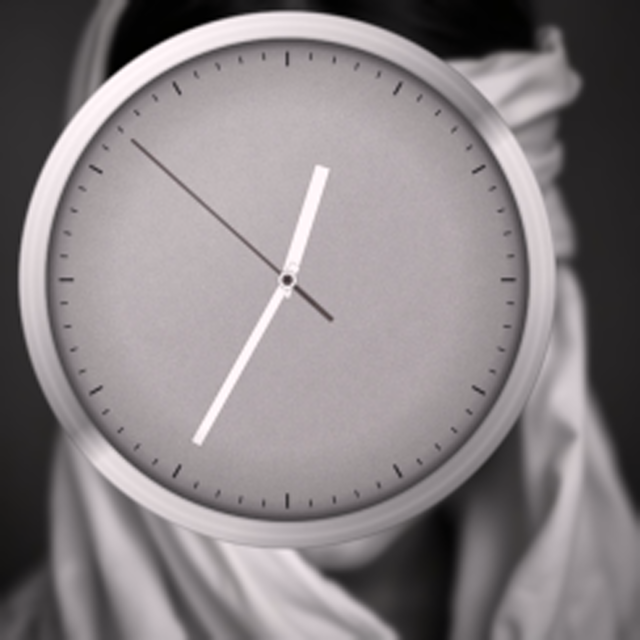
12:34:52
